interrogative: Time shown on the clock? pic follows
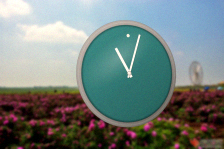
11:03
